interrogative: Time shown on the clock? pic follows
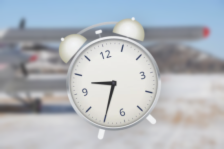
9:35
